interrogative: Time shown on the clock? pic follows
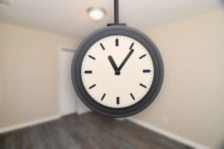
11:06
